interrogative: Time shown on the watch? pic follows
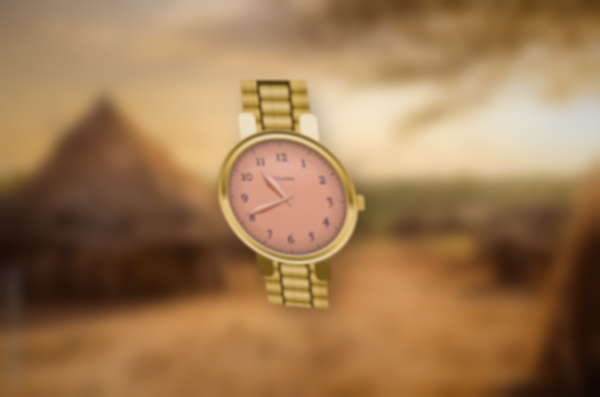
10:41
